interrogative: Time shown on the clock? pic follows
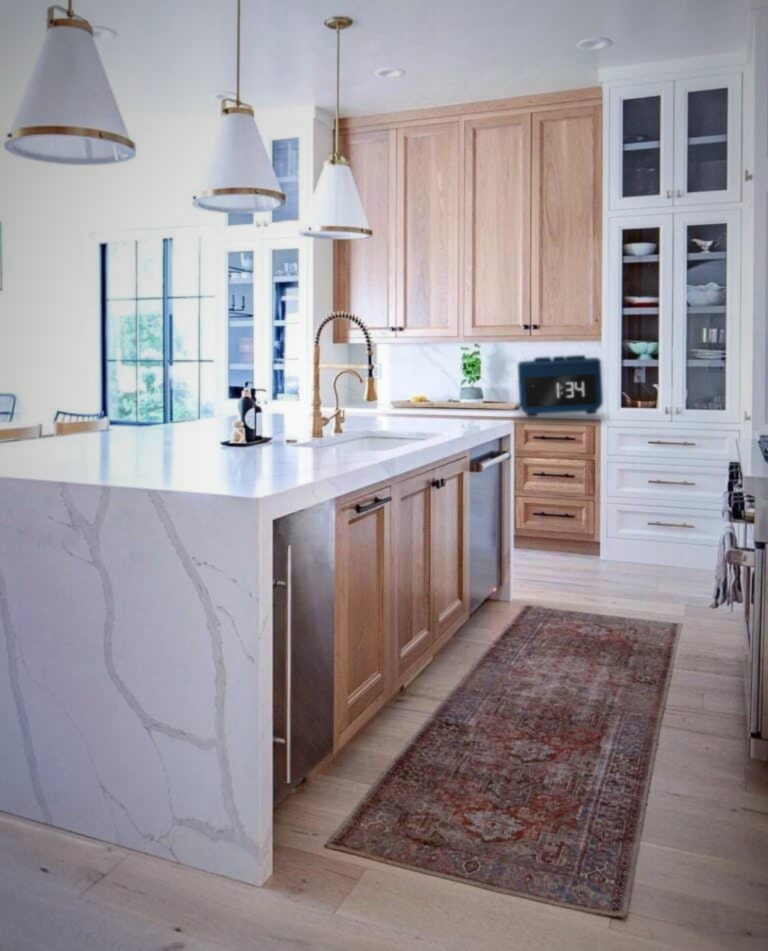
1:34
